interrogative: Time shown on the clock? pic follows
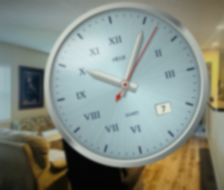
10:05:07
